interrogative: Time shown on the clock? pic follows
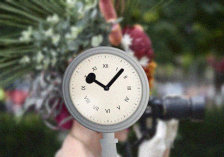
10:07
